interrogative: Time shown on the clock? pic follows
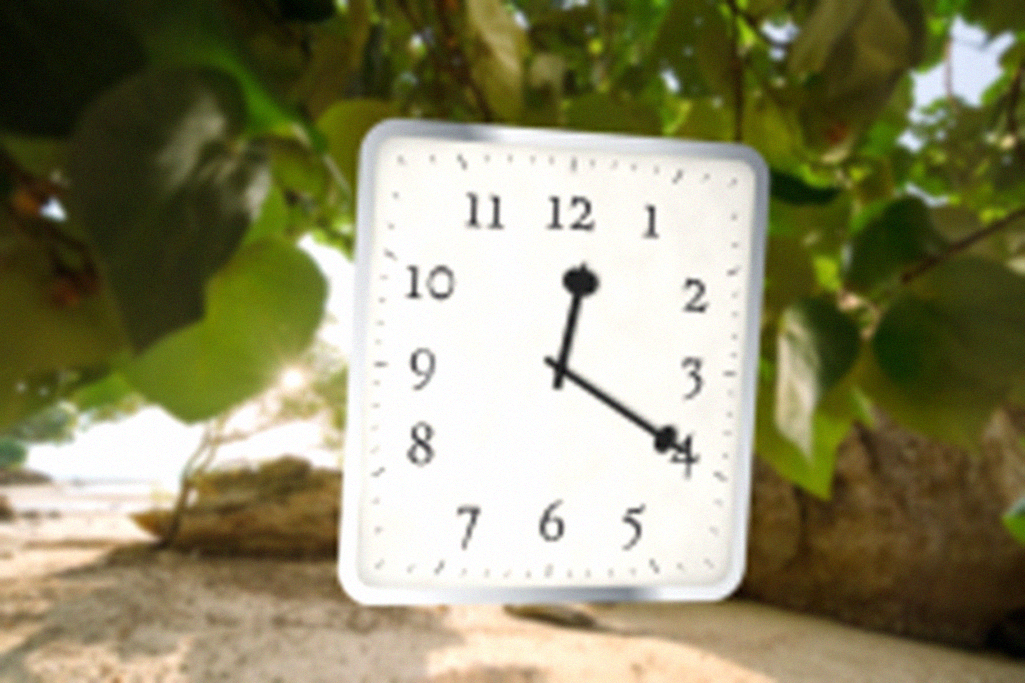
12:20
